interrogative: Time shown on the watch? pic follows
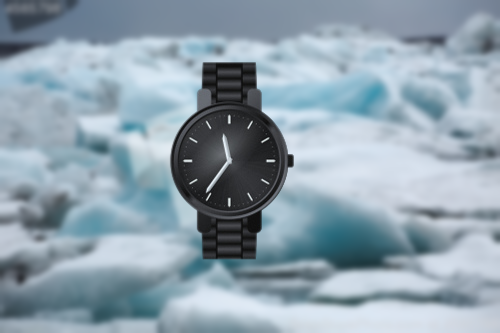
11:36
